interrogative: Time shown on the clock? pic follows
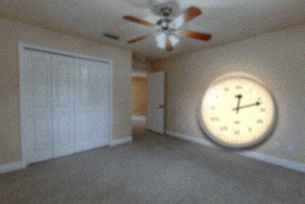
12:12
